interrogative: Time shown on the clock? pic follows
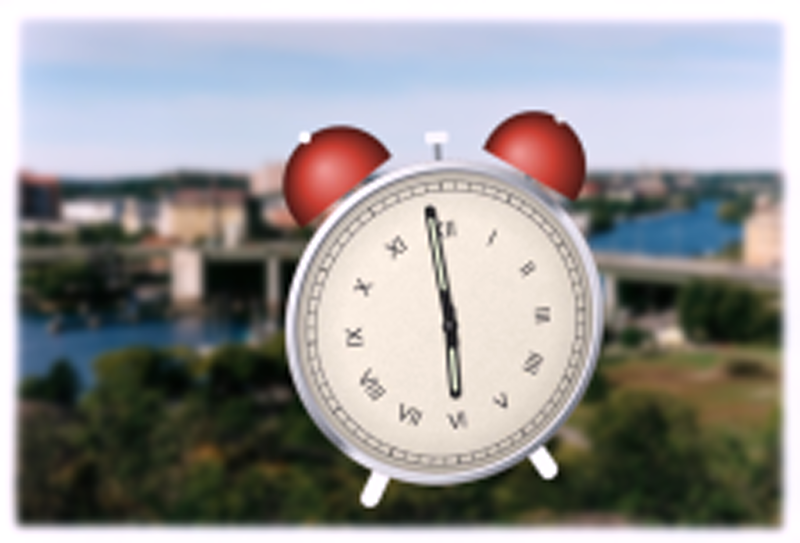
5:59
